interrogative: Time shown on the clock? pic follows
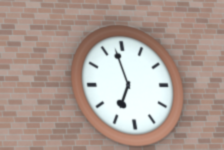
6:58
